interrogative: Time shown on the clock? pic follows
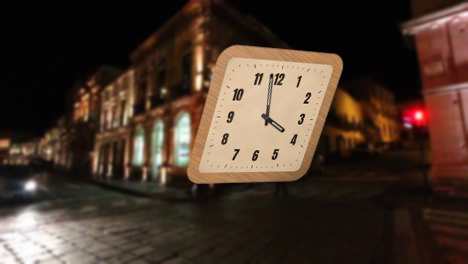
3:58
